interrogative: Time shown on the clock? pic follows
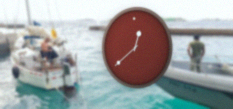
12:39
